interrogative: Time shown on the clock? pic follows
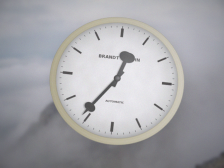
12:36
